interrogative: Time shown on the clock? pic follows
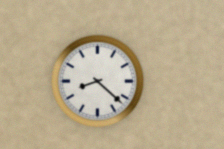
8:22
